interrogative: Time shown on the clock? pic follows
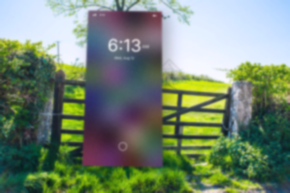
6:13
